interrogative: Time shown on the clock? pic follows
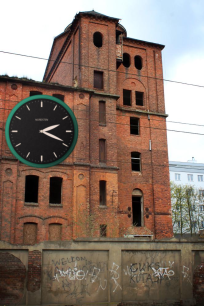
2:19
